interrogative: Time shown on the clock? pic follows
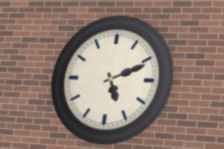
5:11
